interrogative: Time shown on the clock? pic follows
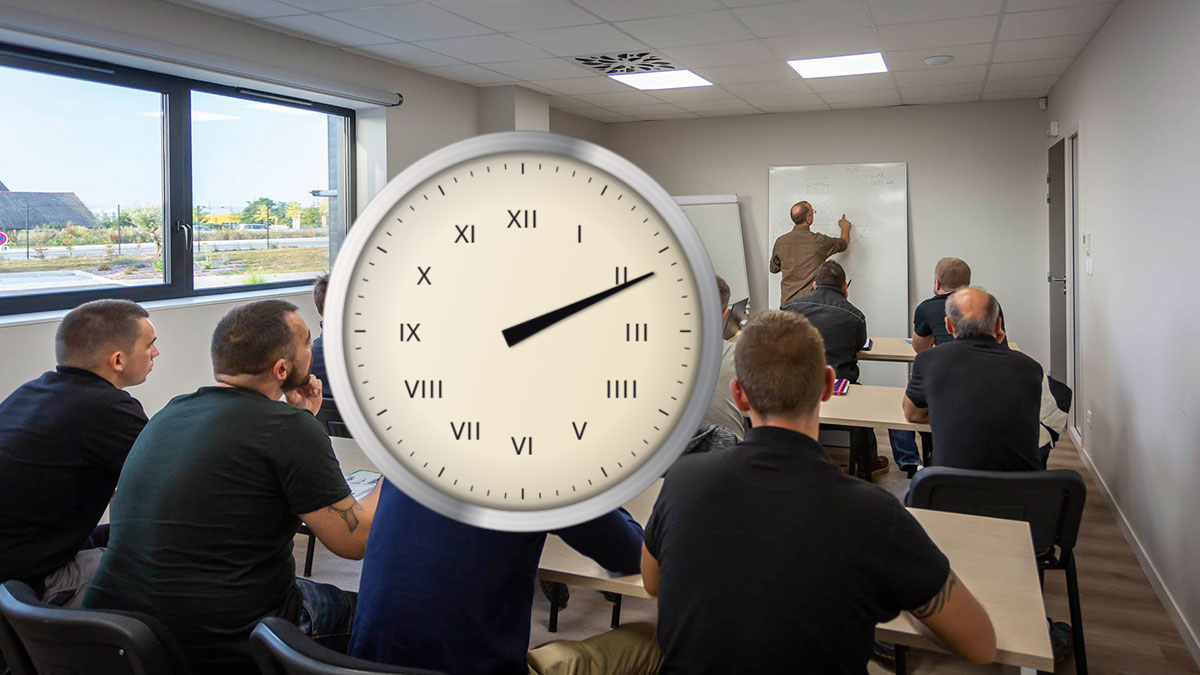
2:11
